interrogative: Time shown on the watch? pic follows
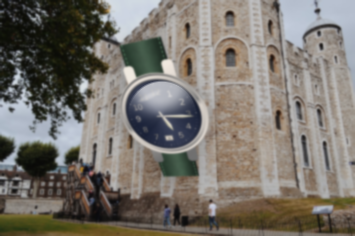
5:16
